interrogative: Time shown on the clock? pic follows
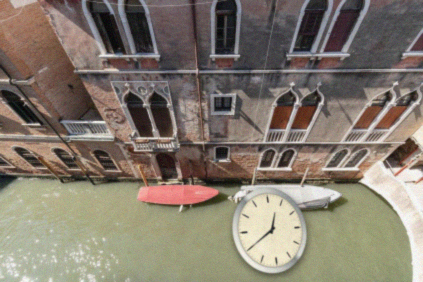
12:40
